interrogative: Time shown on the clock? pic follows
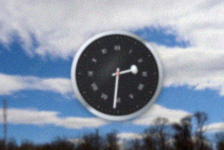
2:31
